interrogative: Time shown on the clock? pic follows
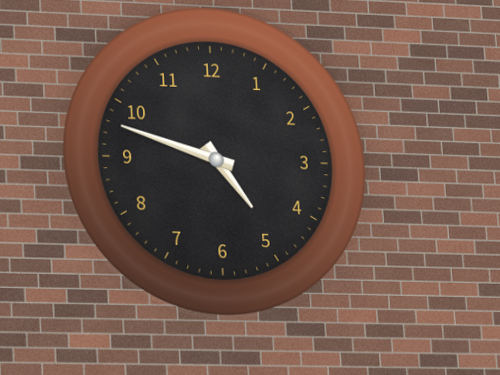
4:48
